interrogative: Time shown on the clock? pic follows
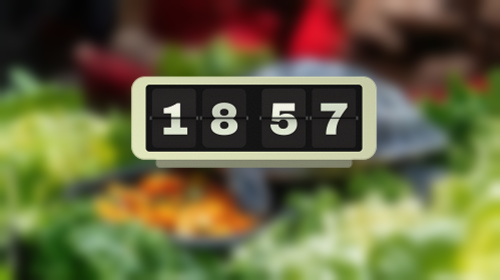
18:57
